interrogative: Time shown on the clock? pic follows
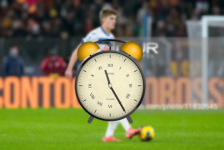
11:25
